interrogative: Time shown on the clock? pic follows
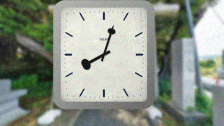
8:03
